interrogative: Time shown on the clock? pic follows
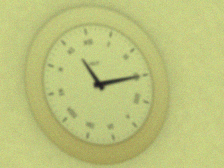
11:15
